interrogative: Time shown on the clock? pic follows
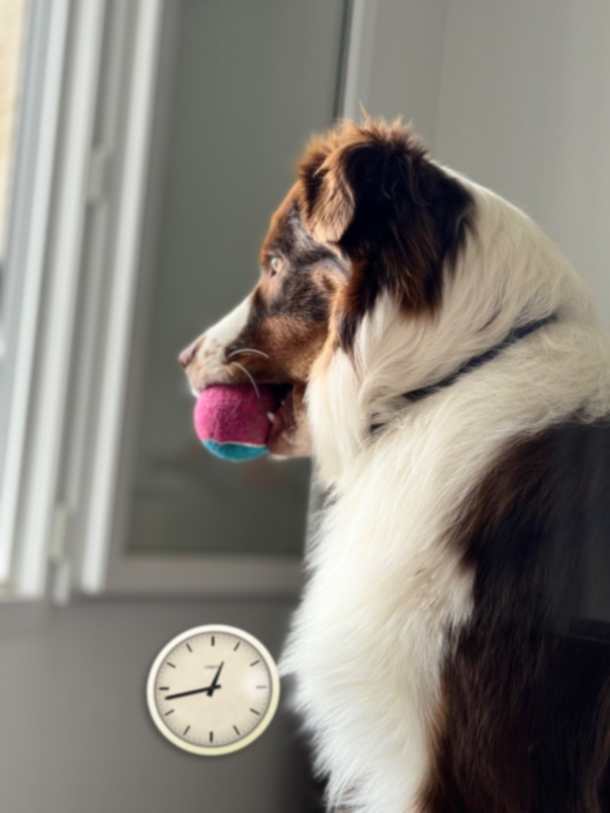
12:43
